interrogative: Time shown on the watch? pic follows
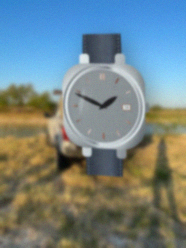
1:49
